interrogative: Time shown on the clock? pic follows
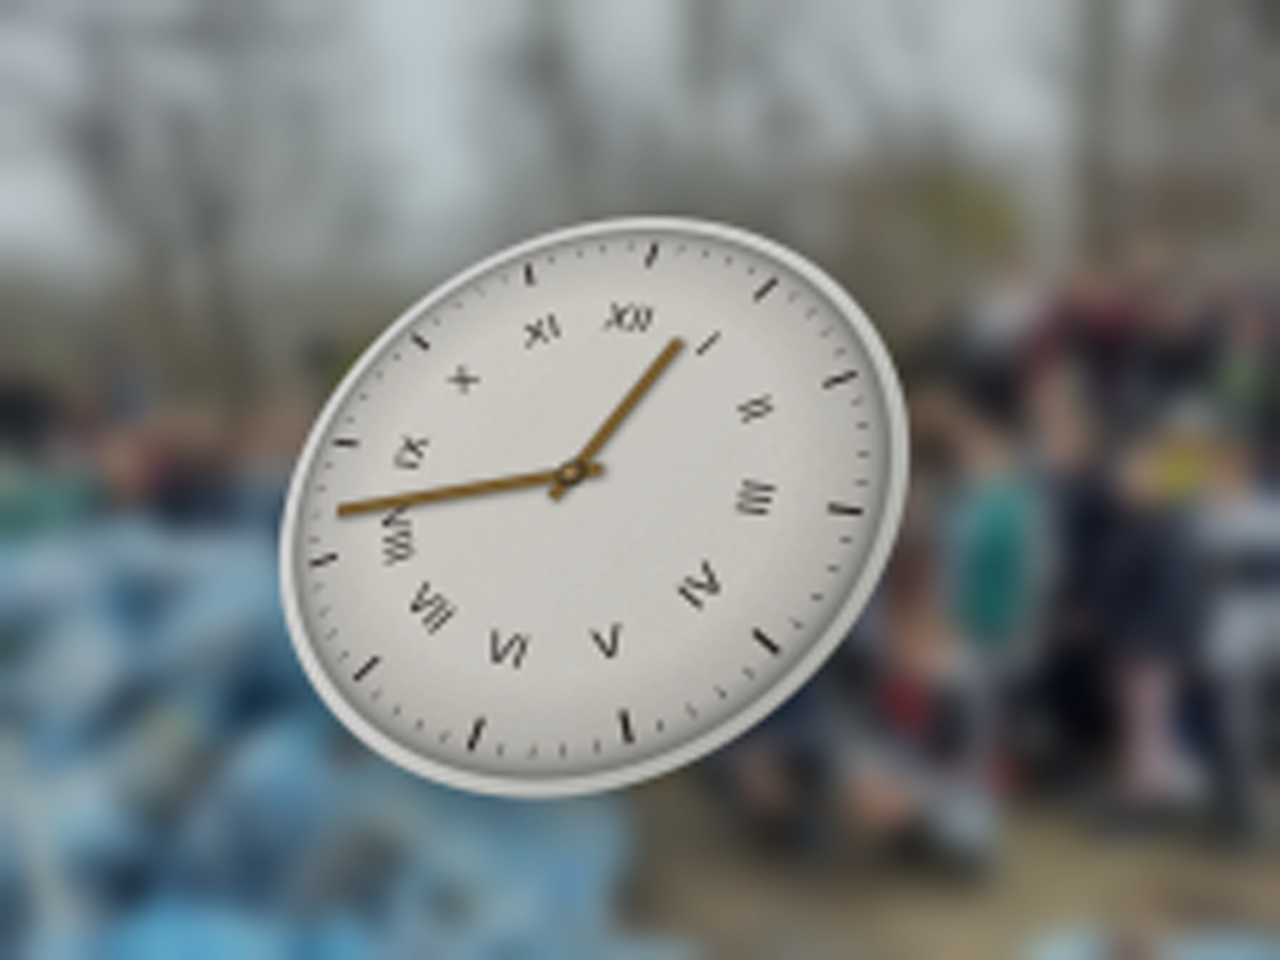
12:42
